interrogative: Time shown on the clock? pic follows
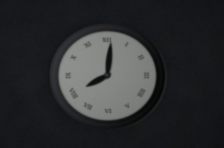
8:01
